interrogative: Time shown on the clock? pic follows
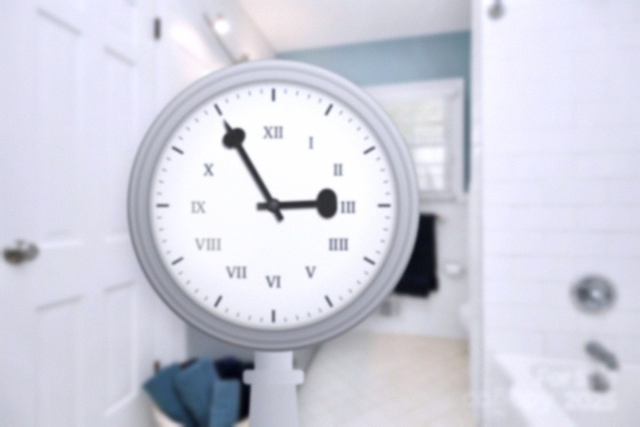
2:55
